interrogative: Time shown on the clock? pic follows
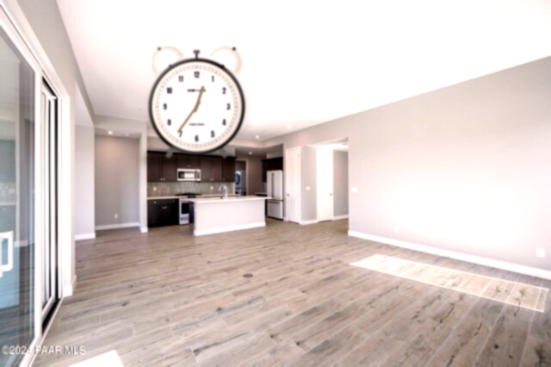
12:36
